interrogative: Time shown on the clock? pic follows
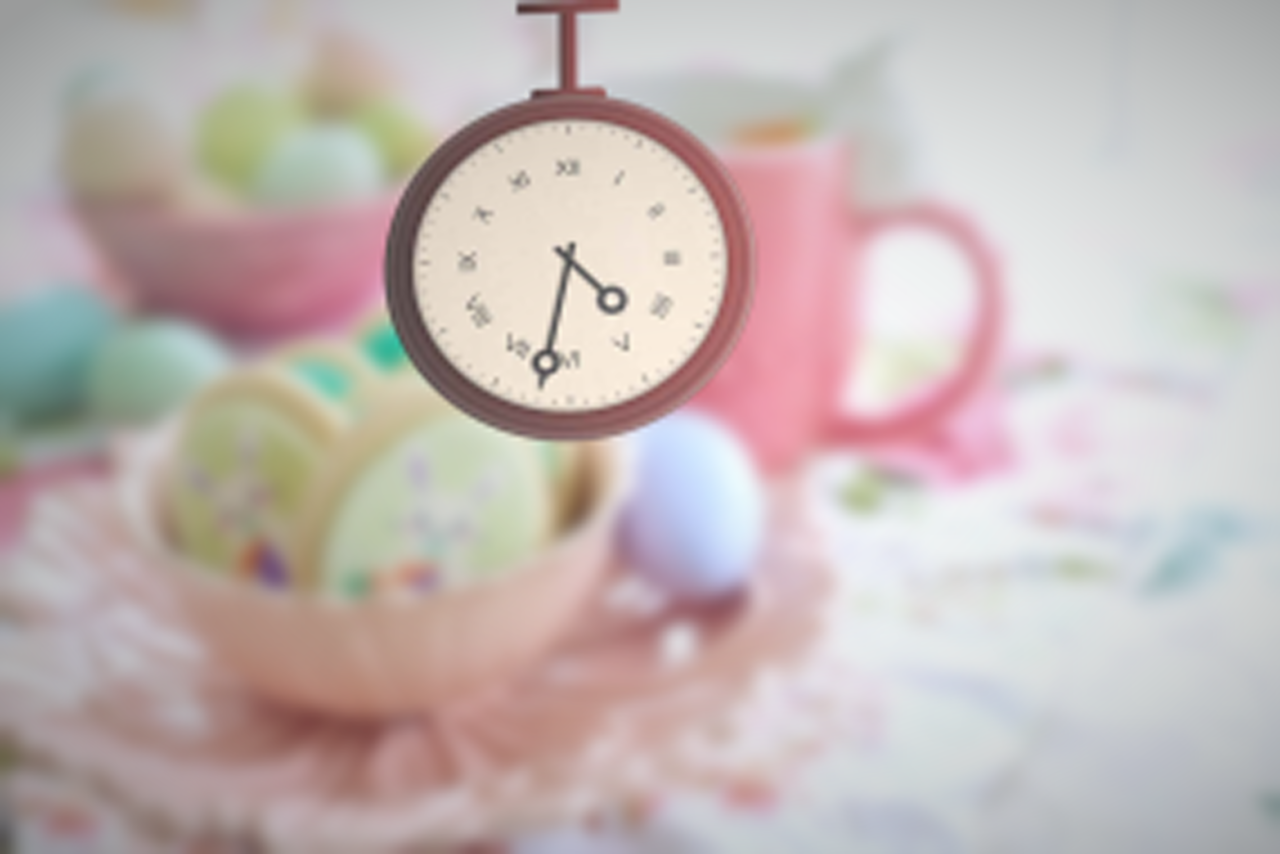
4:32
